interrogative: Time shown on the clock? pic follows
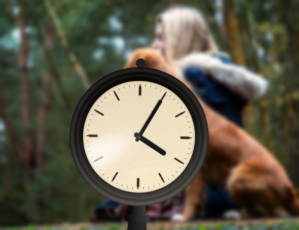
4:05
